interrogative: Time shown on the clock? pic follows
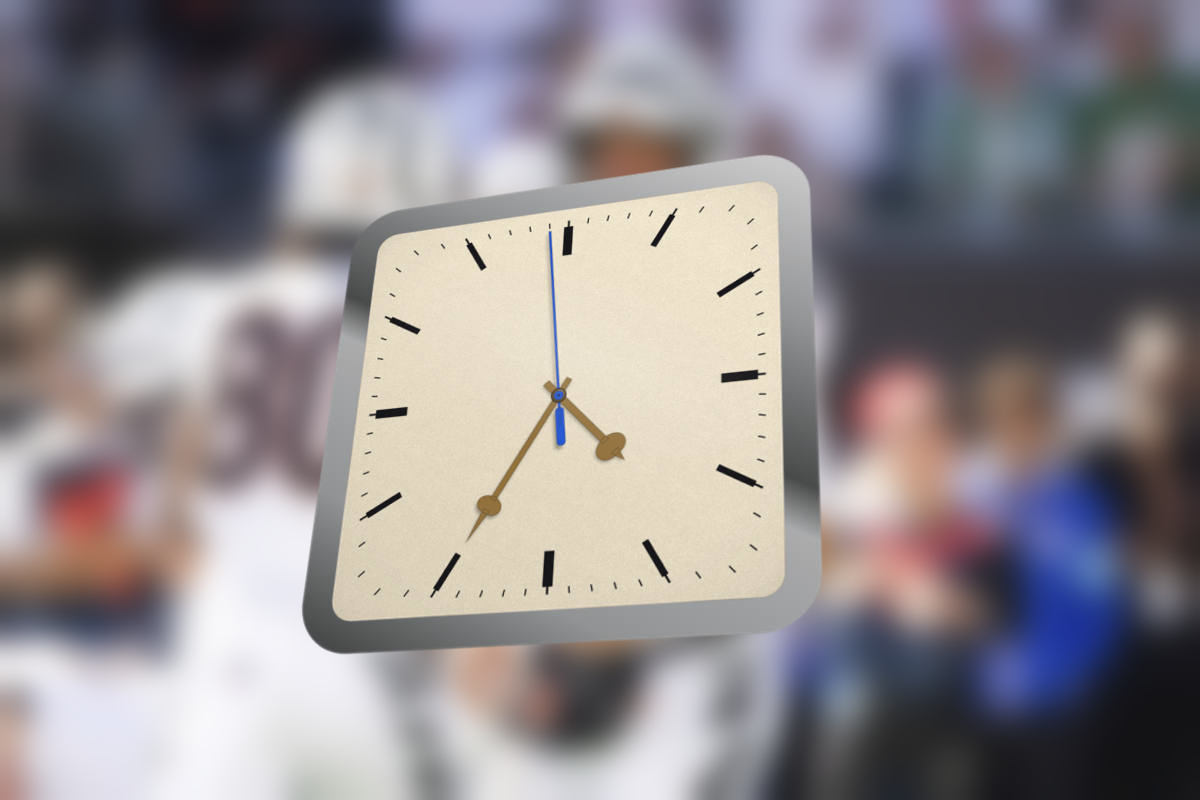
4:34:59
